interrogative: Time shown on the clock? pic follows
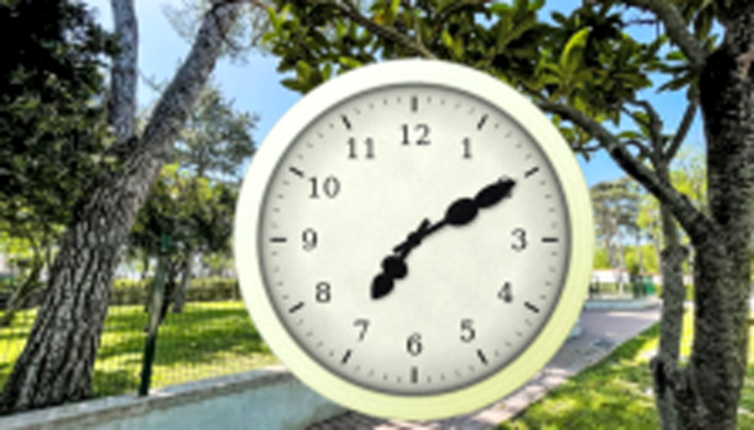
7:10
